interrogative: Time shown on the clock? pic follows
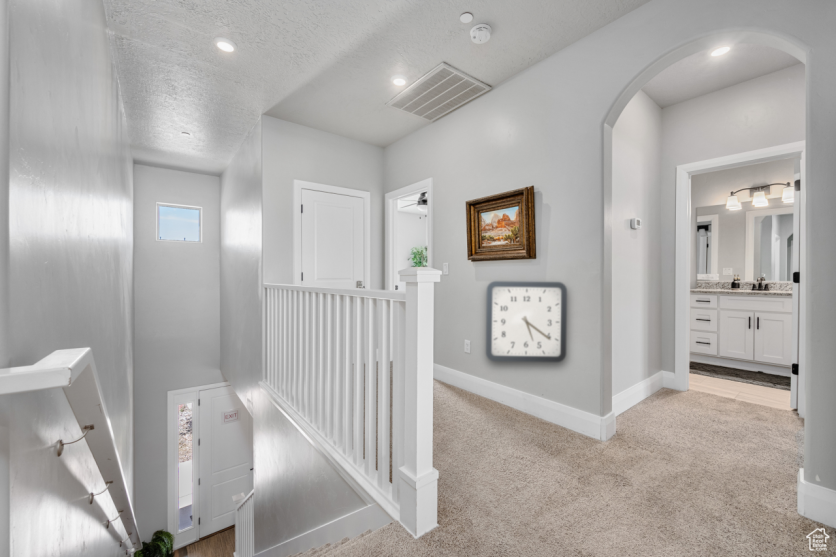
5:21
